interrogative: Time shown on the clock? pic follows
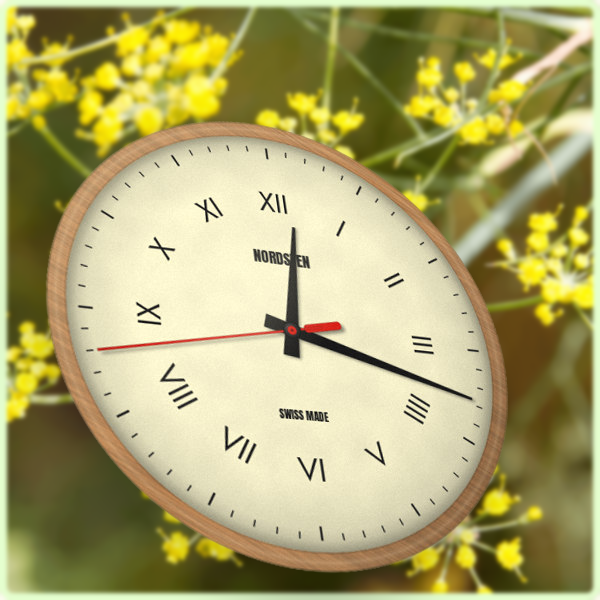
12:17:43
